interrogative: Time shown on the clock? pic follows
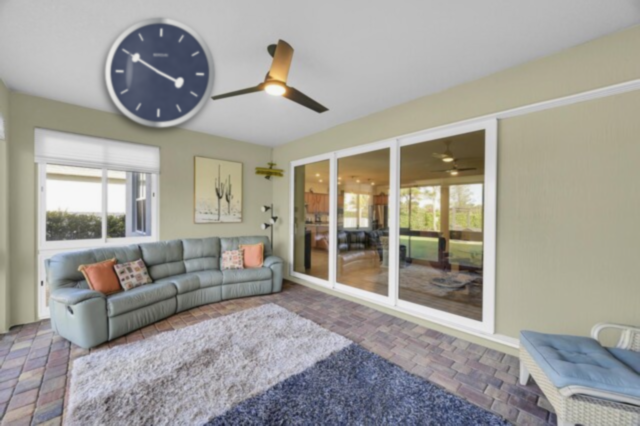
3:50
